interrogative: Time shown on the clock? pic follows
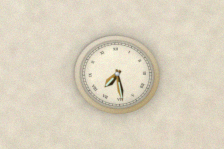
7:29
